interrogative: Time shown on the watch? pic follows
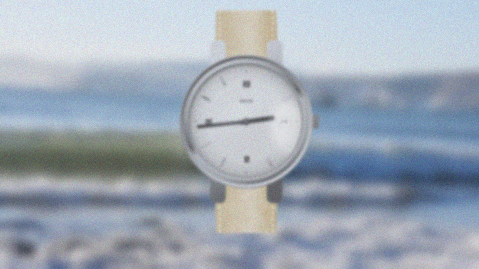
2:44
